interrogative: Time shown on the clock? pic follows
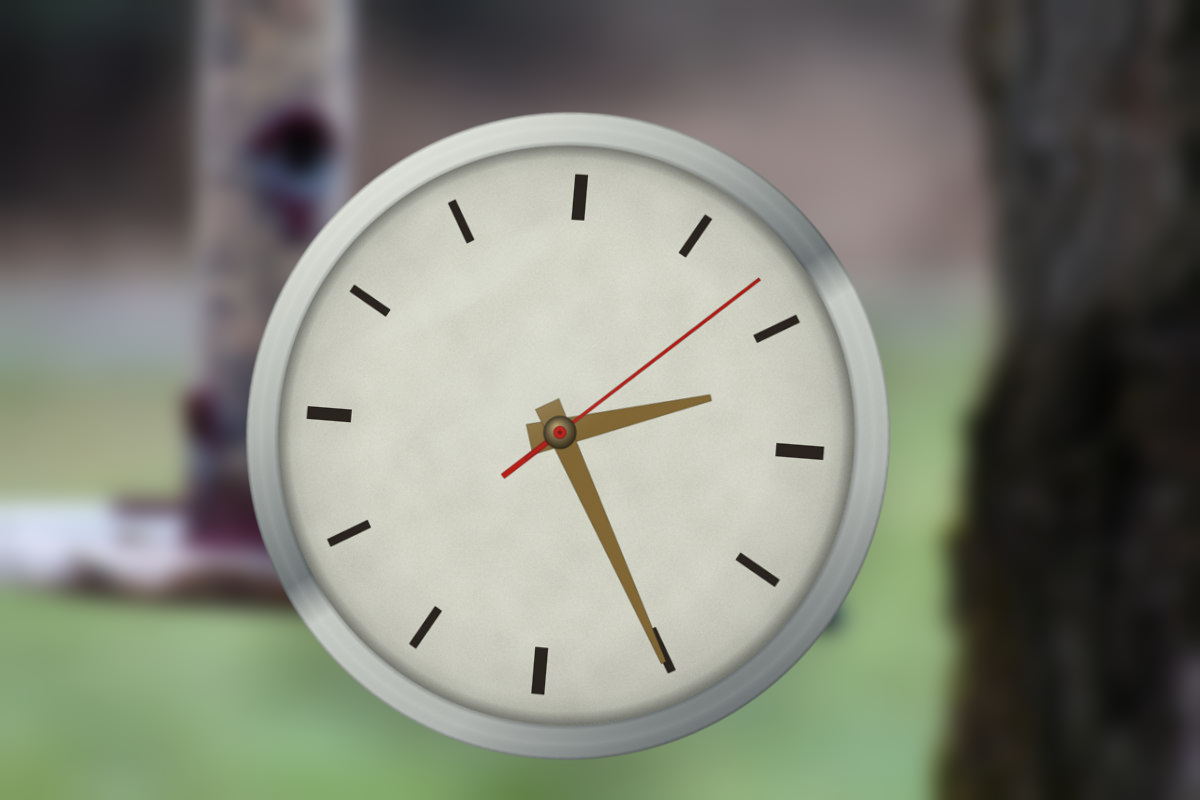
2:25:08
